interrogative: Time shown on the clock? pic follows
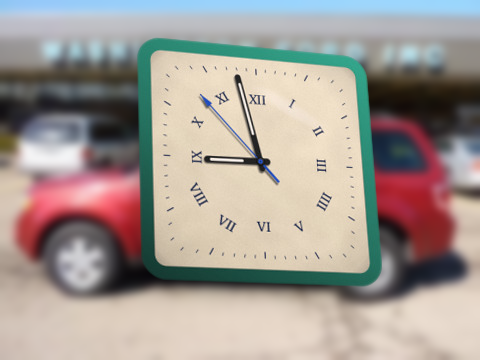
8:57:53
